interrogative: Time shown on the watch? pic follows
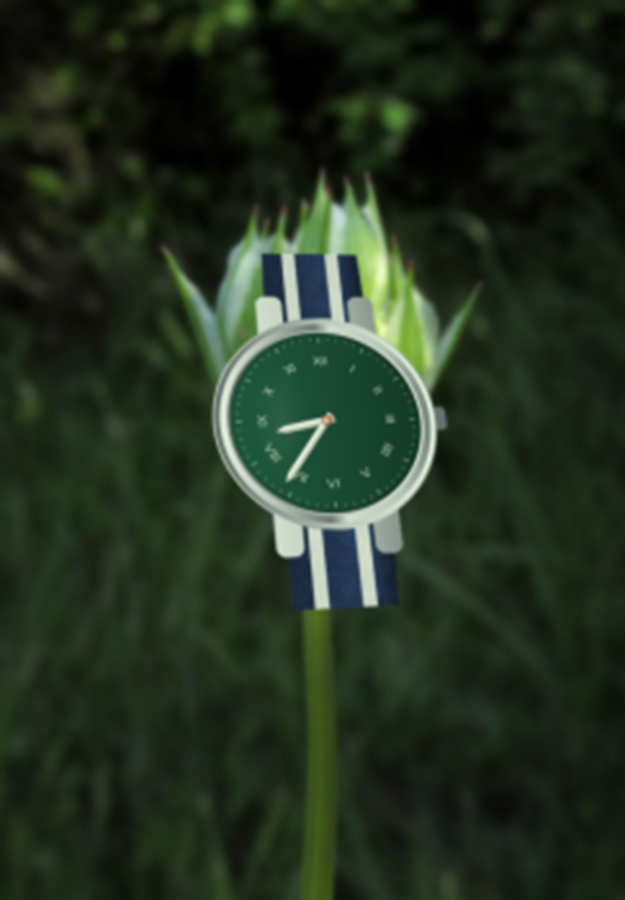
8:36
